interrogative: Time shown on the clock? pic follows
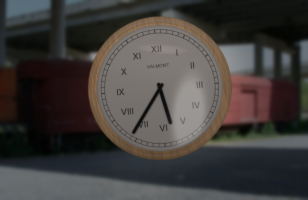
5:36
